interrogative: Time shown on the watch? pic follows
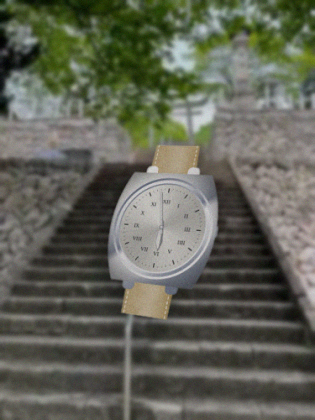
5:58
